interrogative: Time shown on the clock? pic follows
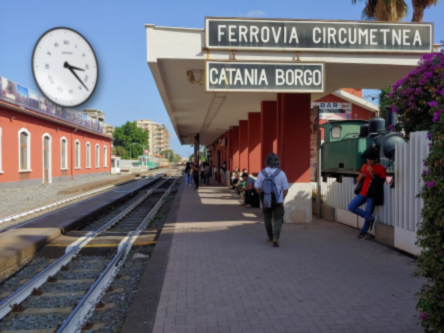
3:23
